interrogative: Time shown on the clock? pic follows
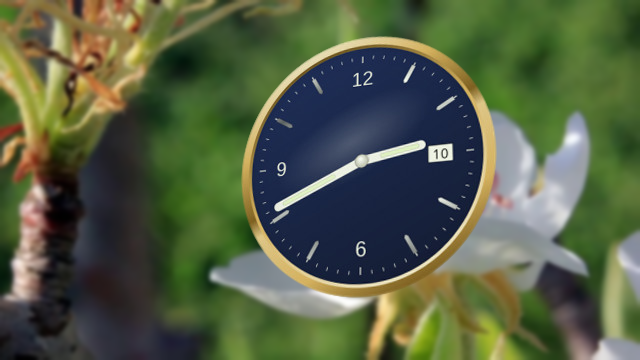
2:41
